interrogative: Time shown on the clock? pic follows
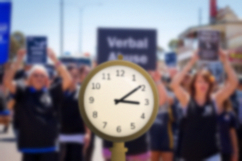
3:09
